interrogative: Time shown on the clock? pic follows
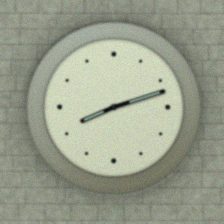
8:12
